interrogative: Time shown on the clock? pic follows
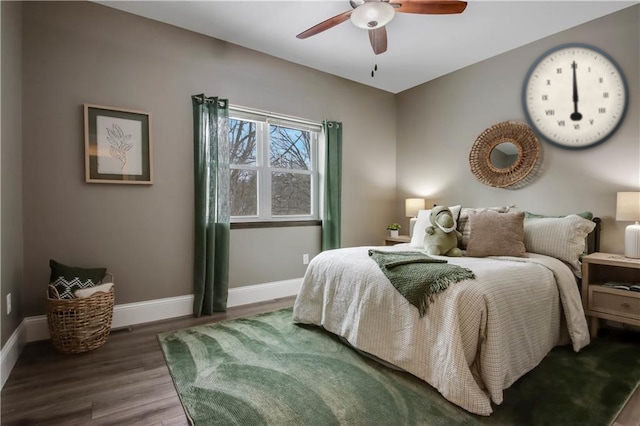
6:00
